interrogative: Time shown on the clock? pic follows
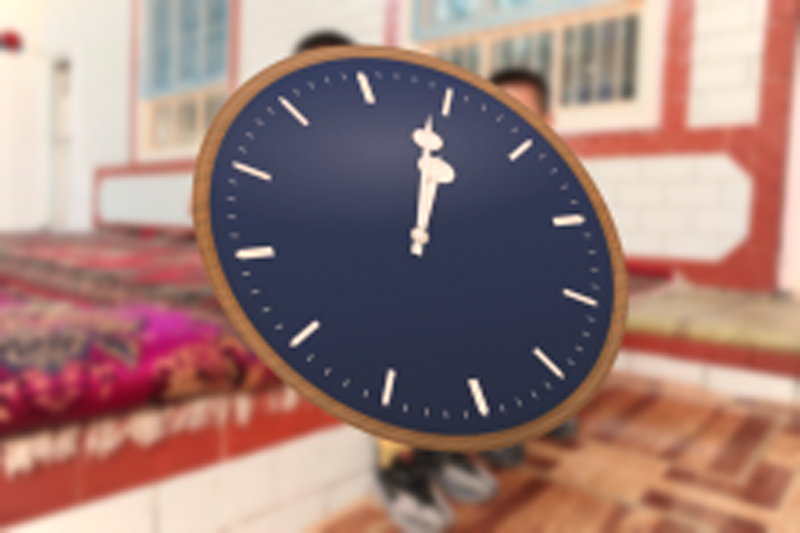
1:04
